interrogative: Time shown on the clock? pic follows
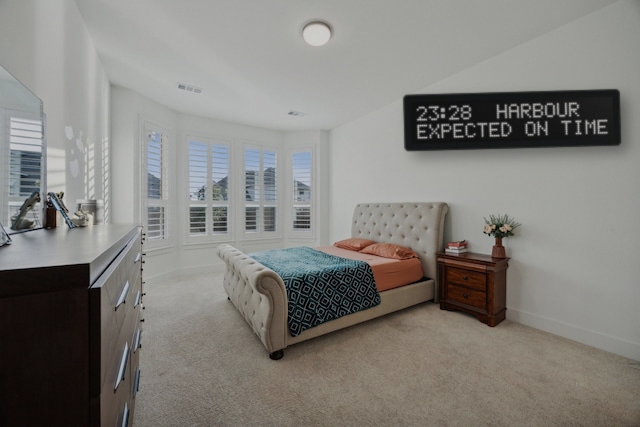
23:28
